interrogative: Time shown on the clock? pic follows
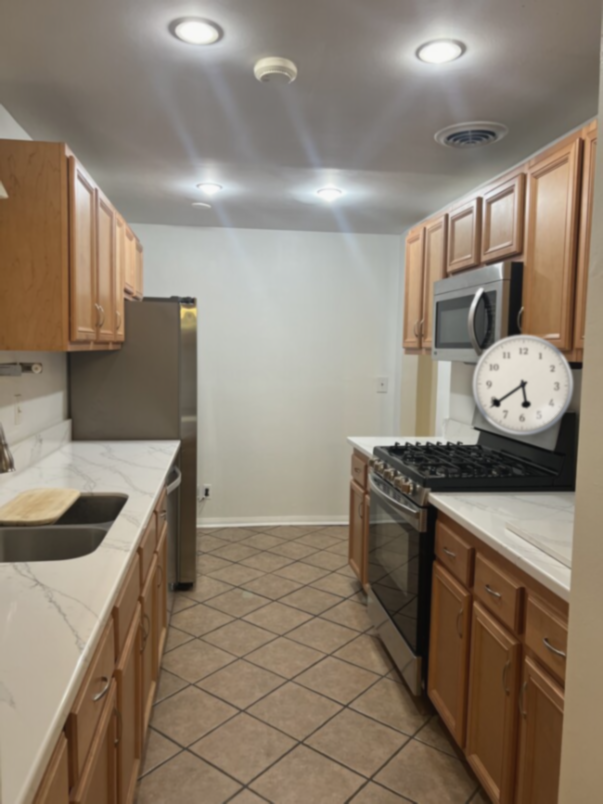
5:39
